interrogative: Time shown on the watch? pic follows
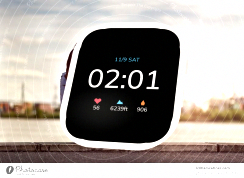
2:01
